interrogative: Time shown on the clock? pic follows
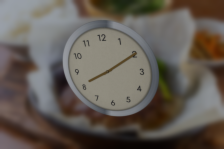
8:10
